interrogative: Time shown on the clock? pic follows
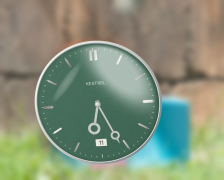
6:26
